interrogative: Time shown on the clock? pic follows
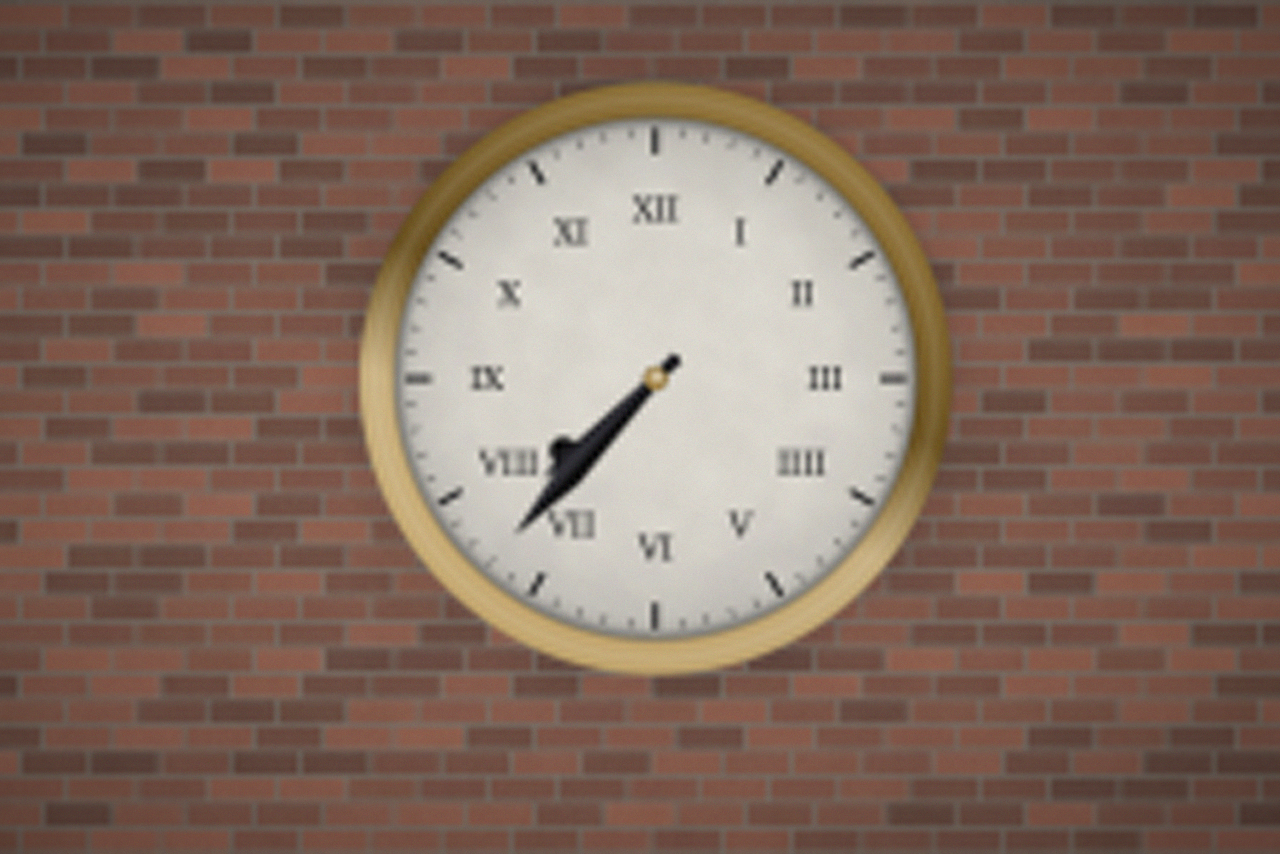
7:37
